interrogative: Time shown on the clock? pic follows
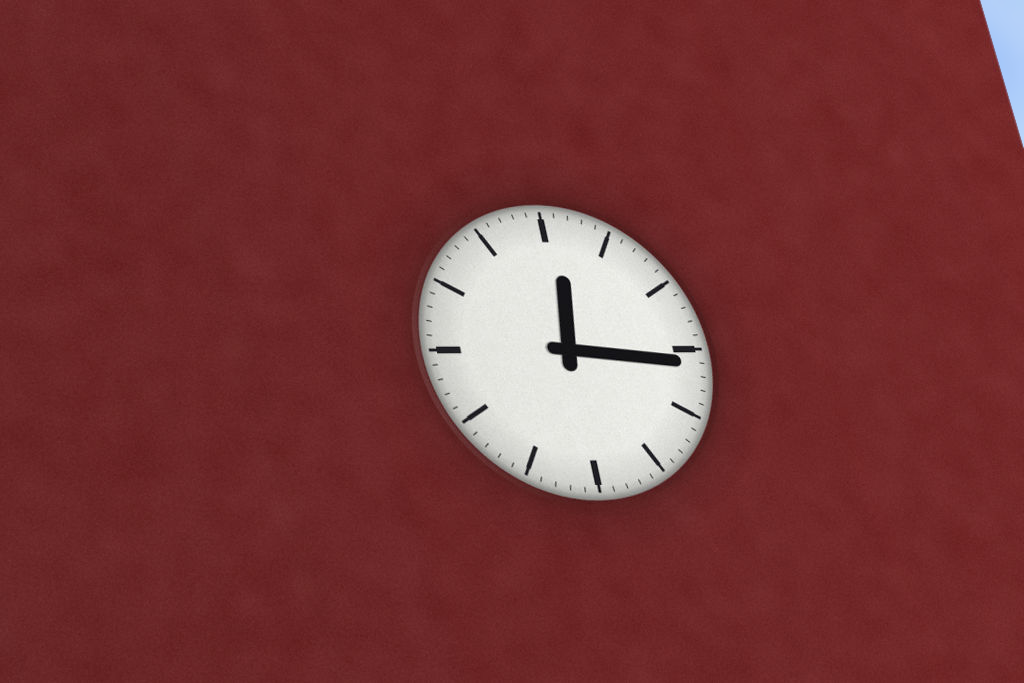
12:16
